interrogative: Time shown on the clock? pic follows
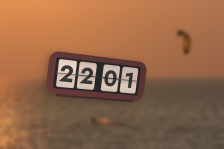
22:01
